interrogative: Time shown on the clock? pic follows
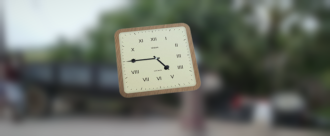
4:45
